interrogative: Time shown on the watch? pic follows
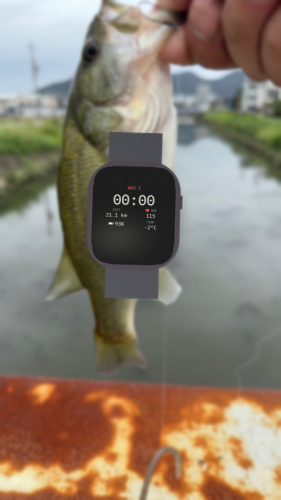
0:00
